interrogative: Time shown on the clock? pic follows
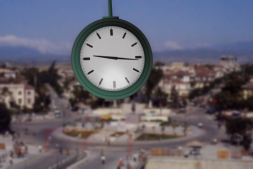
9:16
